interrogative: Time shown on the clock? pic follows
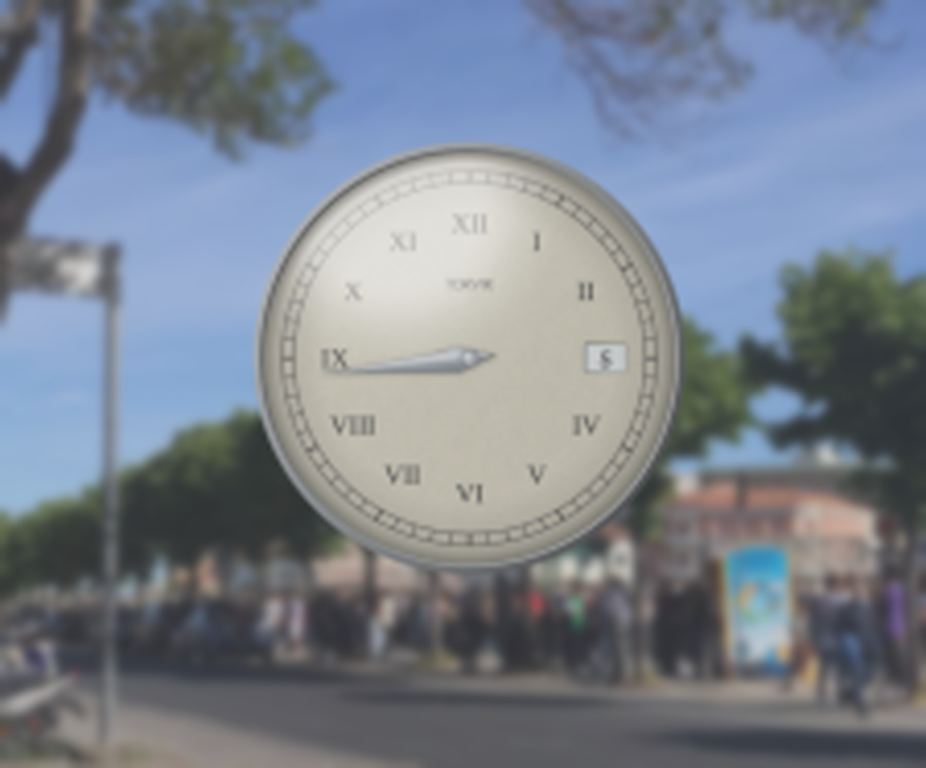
8:44
